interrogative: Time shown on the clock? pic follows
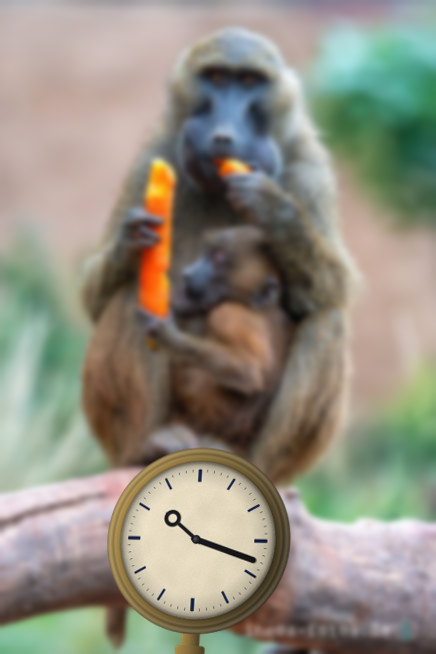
10:18
